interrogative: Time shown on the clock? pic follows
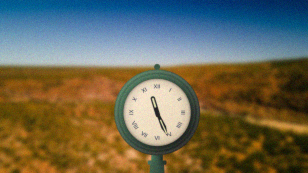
11:26
